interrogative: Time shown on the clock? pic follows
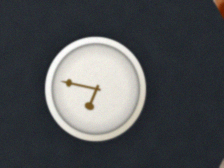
6:47
